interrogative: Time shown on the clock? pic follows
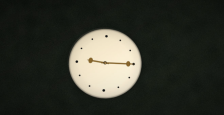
9:15
